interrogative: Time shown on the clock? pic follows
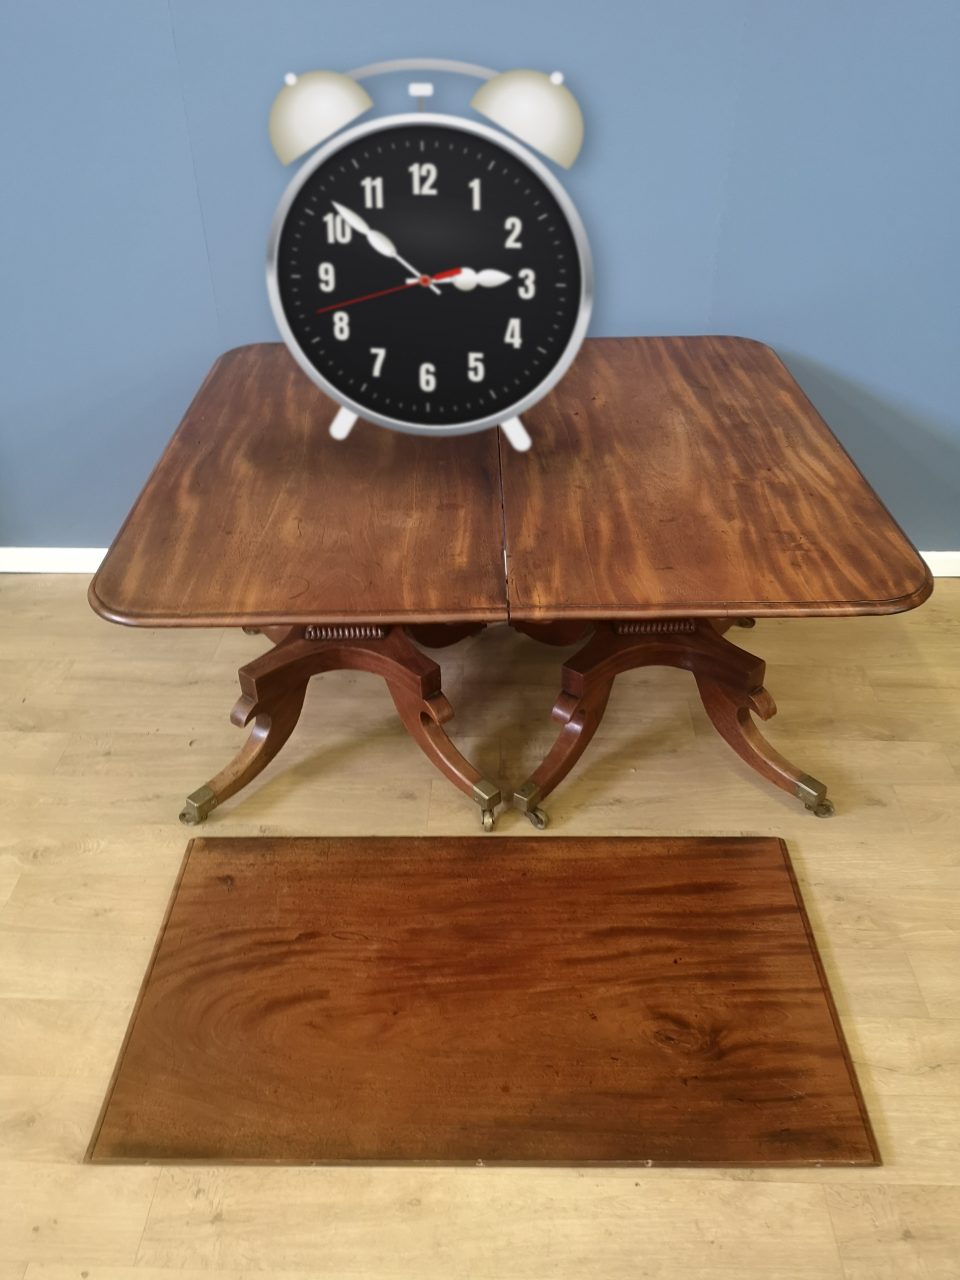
2:51:42
